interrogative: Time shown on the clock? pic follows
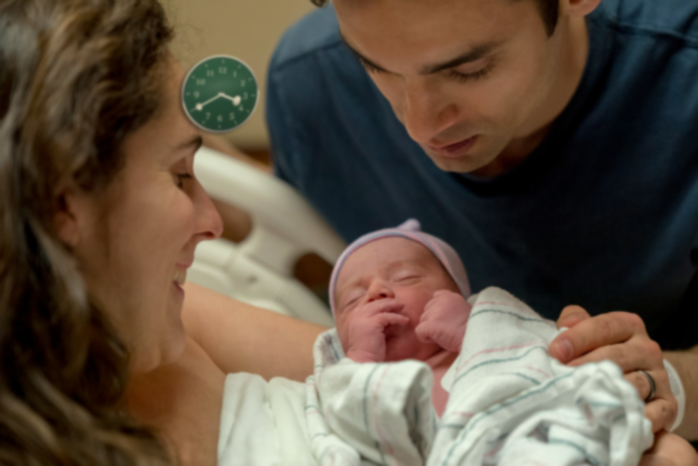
3:40
